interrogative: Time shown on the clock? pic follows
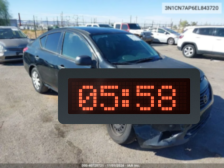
5:58
